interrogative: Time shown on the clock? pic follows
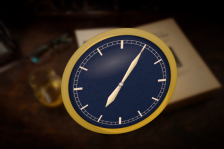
7:05
